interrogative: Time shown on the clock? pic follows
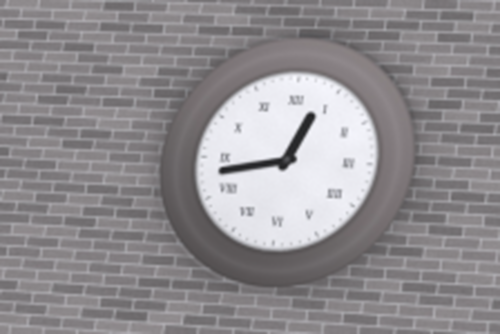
12:43
